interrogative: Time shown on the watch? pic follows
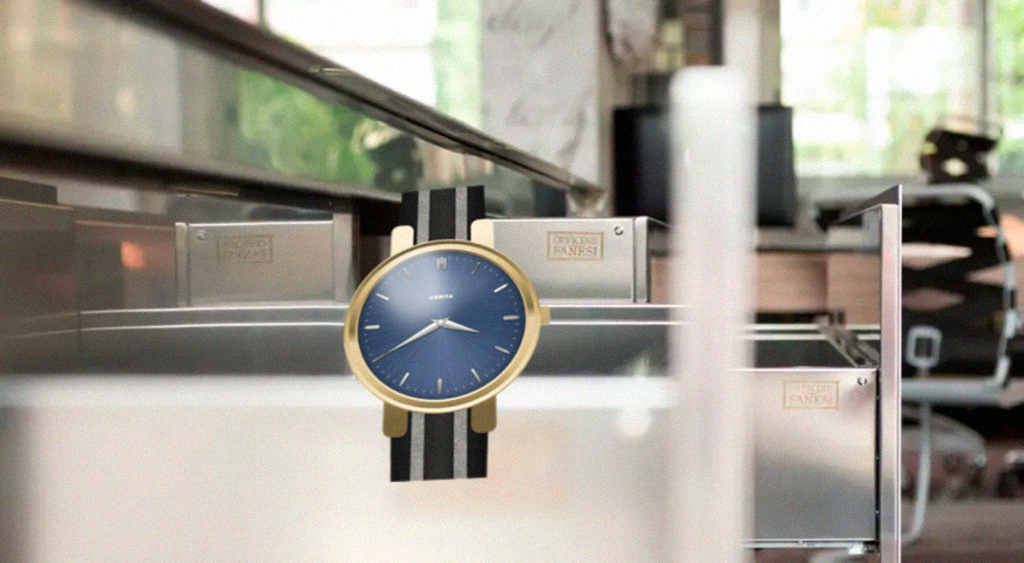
3:40
